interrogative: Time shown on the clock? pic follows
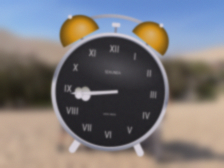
8:44
